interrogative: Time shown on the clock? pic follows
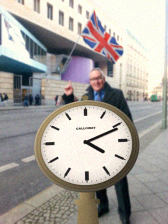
4:11
